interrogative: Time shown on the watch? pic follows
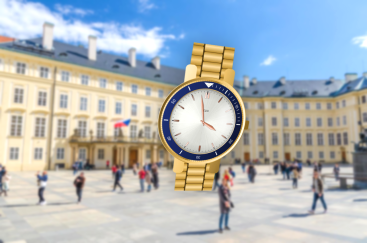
3:58
